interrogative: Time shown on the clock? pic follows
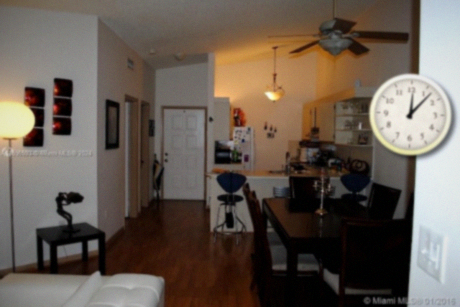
12:07
